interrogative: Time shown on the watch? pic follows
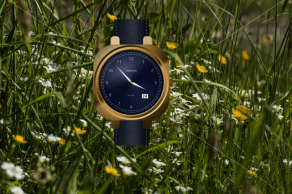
3:53
